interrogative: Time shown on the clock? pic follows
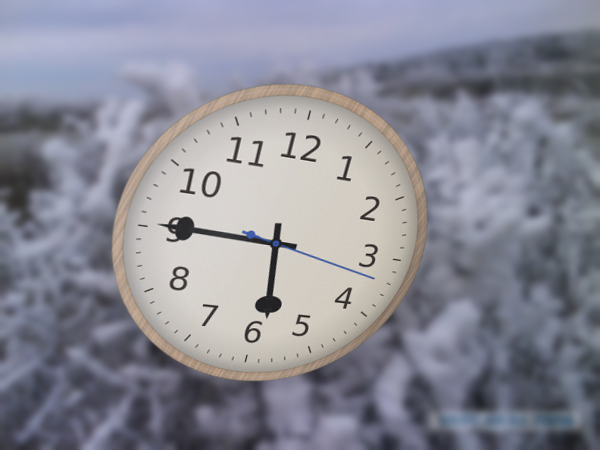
5:45:17
